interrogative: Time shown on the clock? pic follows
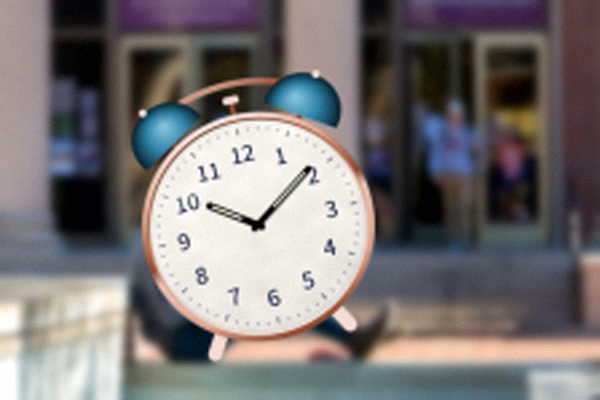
10:09
